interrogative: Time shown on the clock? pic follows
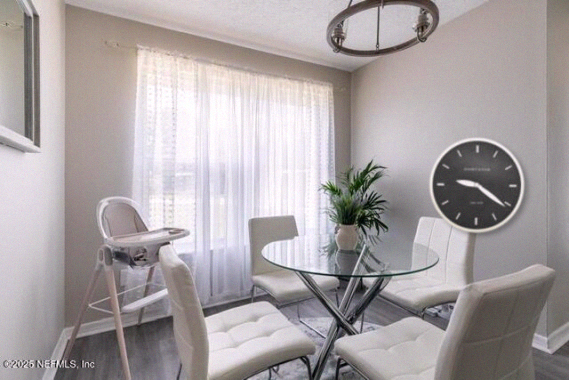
9:21
